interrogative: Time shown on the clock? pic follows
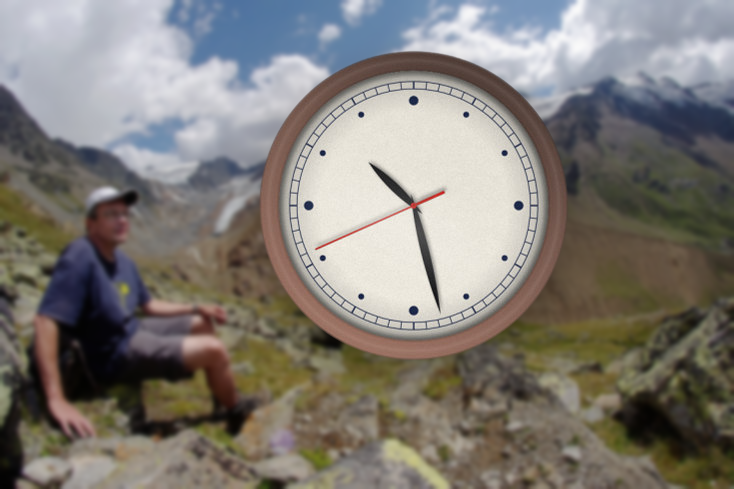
10:27:41
